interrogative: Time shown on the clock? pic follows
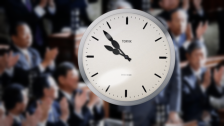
9:53
